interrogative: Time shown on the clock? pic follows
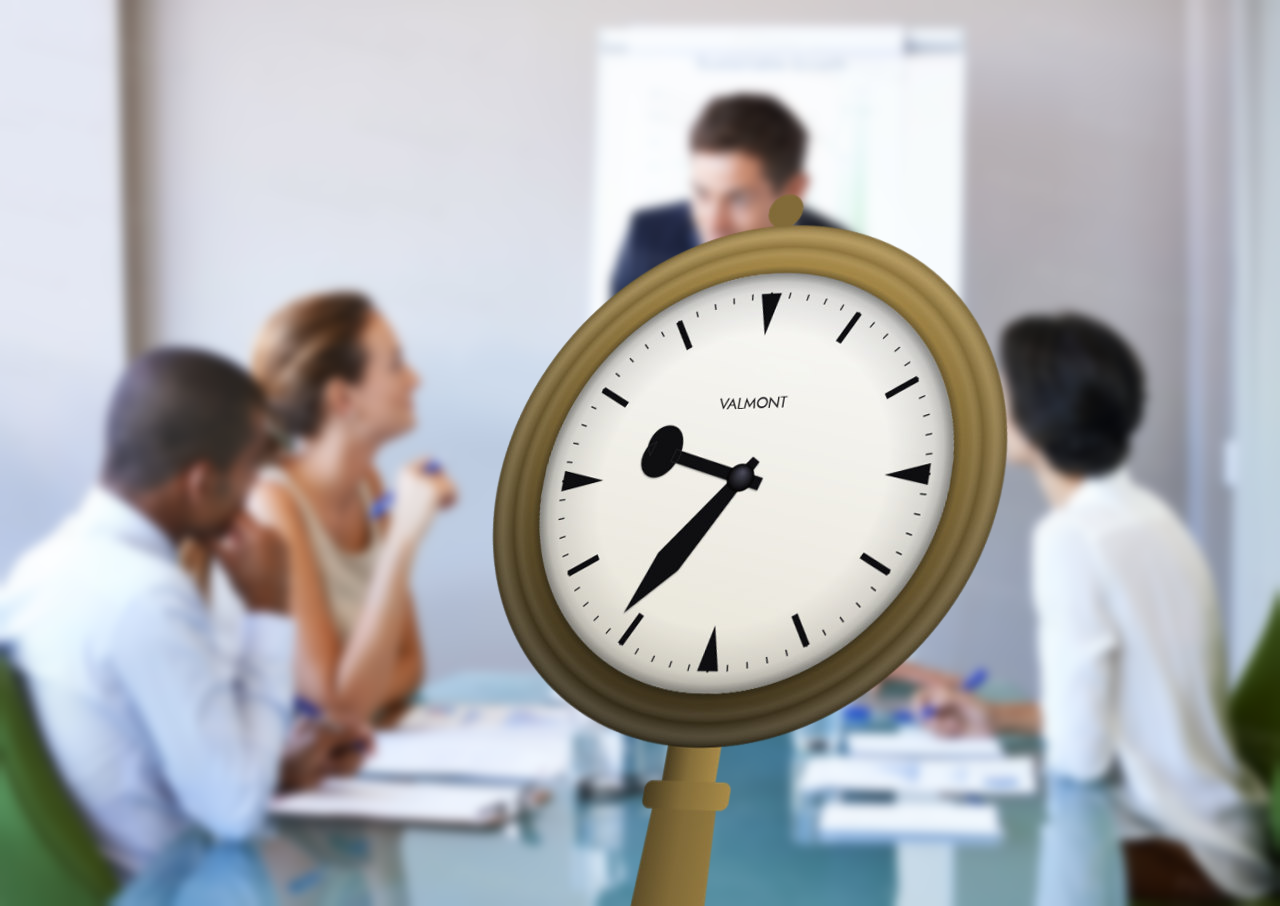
9:36
